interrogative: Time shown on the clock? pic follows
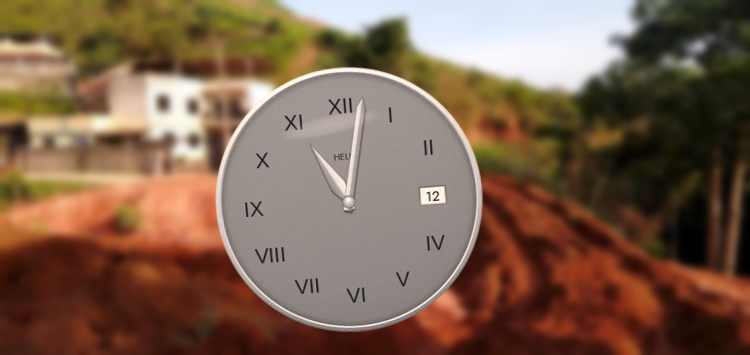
11:02
